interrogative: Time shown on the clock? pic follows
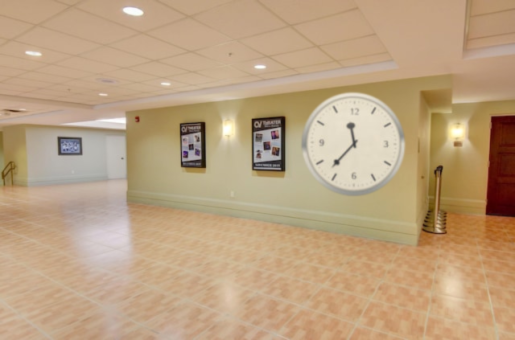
11:37
